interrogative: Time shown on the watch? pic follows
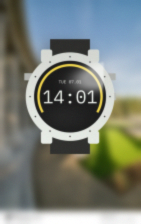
14:01
